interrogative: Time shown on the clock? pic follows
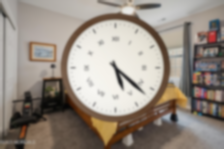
5:22
